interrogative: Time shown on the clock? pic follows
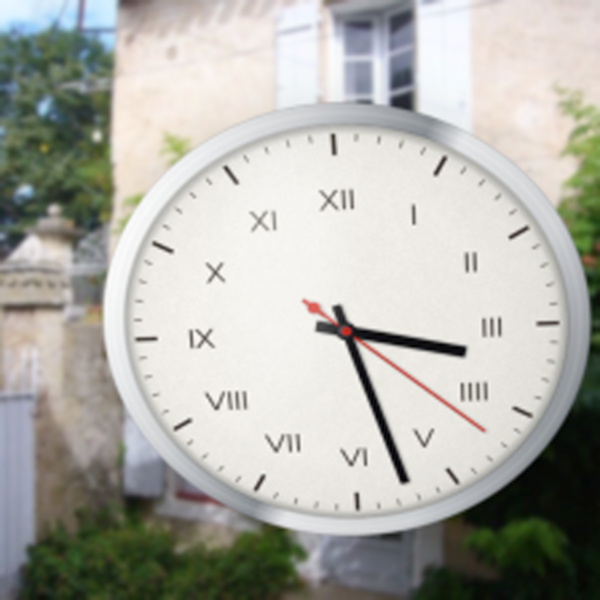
3:27:22
